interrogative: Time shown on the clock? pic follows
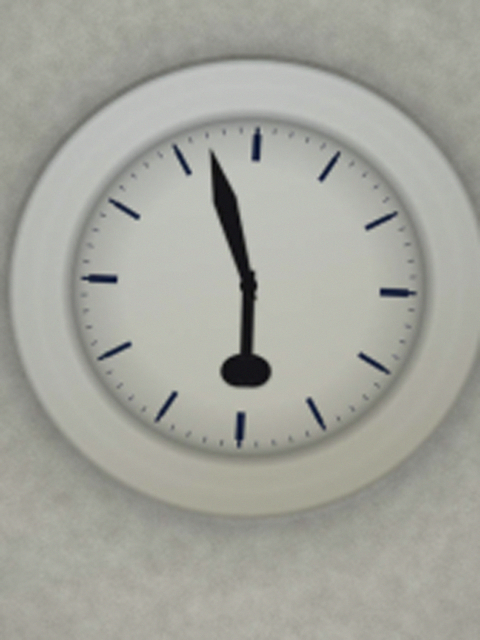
5:57
